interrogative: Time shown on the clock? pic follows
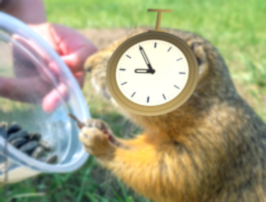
8:55
